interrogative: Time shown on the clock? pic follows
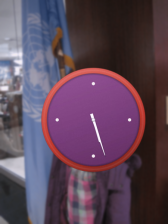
5:27
